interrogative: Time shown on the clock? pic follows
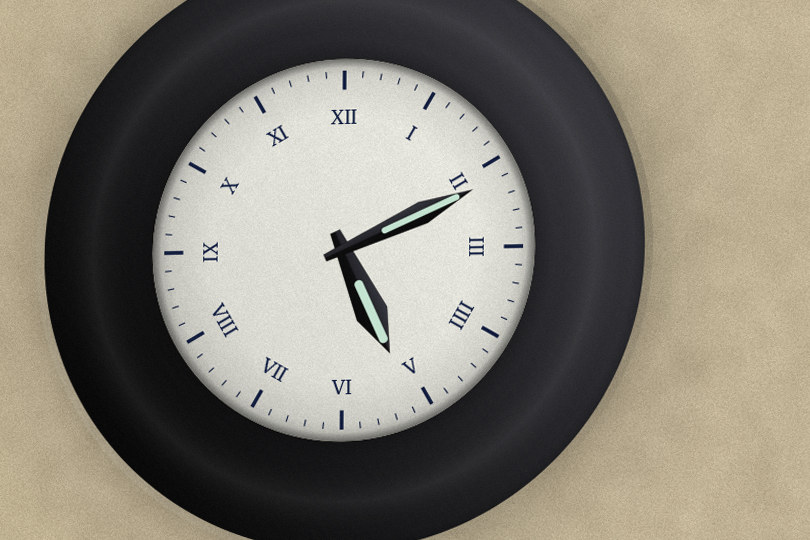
5:11
